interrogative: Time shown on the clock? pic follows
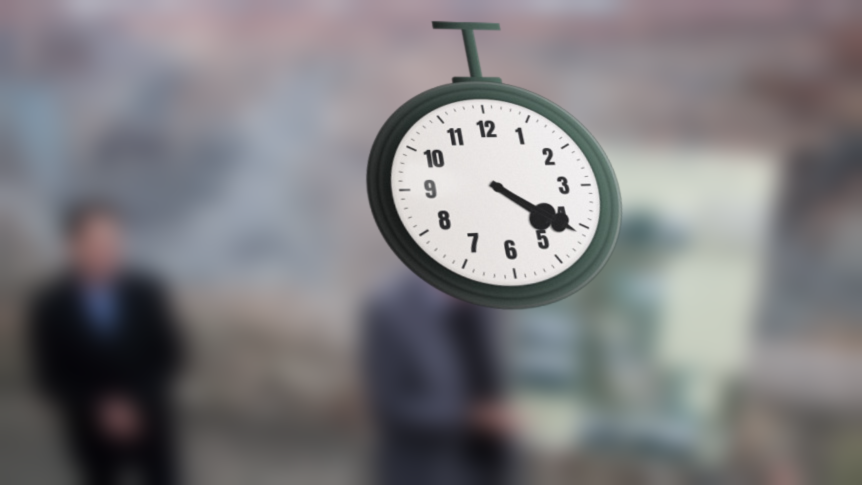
4:21
